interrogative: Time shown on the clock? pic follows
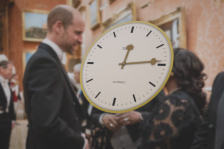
12:14
